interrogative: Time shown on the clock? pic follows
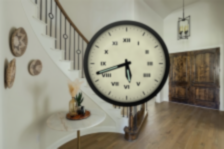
5:42
